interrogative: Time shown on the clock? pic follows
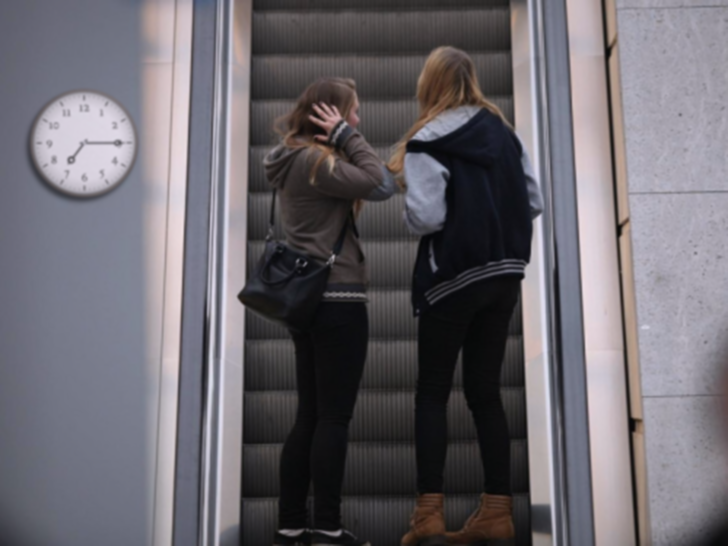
7:15
